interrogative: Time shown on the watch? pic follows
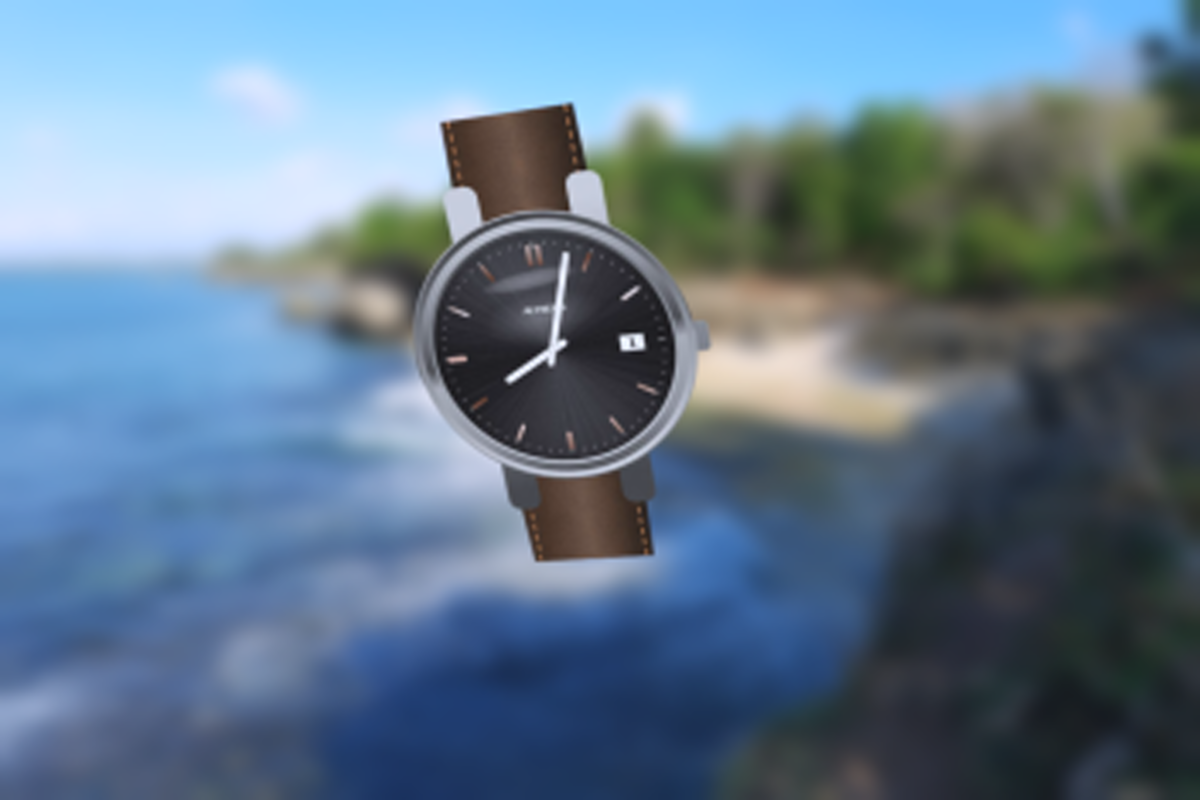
8:03
